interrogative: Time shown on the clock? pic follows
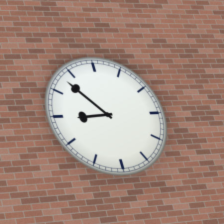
8:53
